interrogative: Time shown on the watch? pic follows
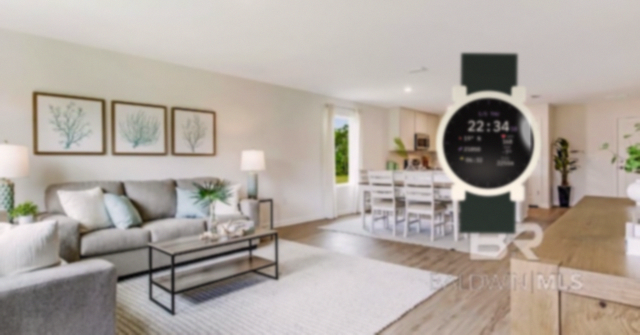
22:34
